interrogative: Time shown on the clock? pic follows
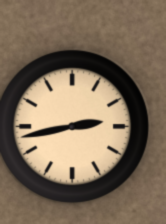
2:43
